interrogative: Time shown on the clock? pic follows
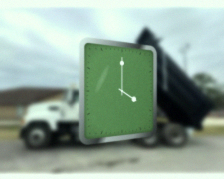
4:00
